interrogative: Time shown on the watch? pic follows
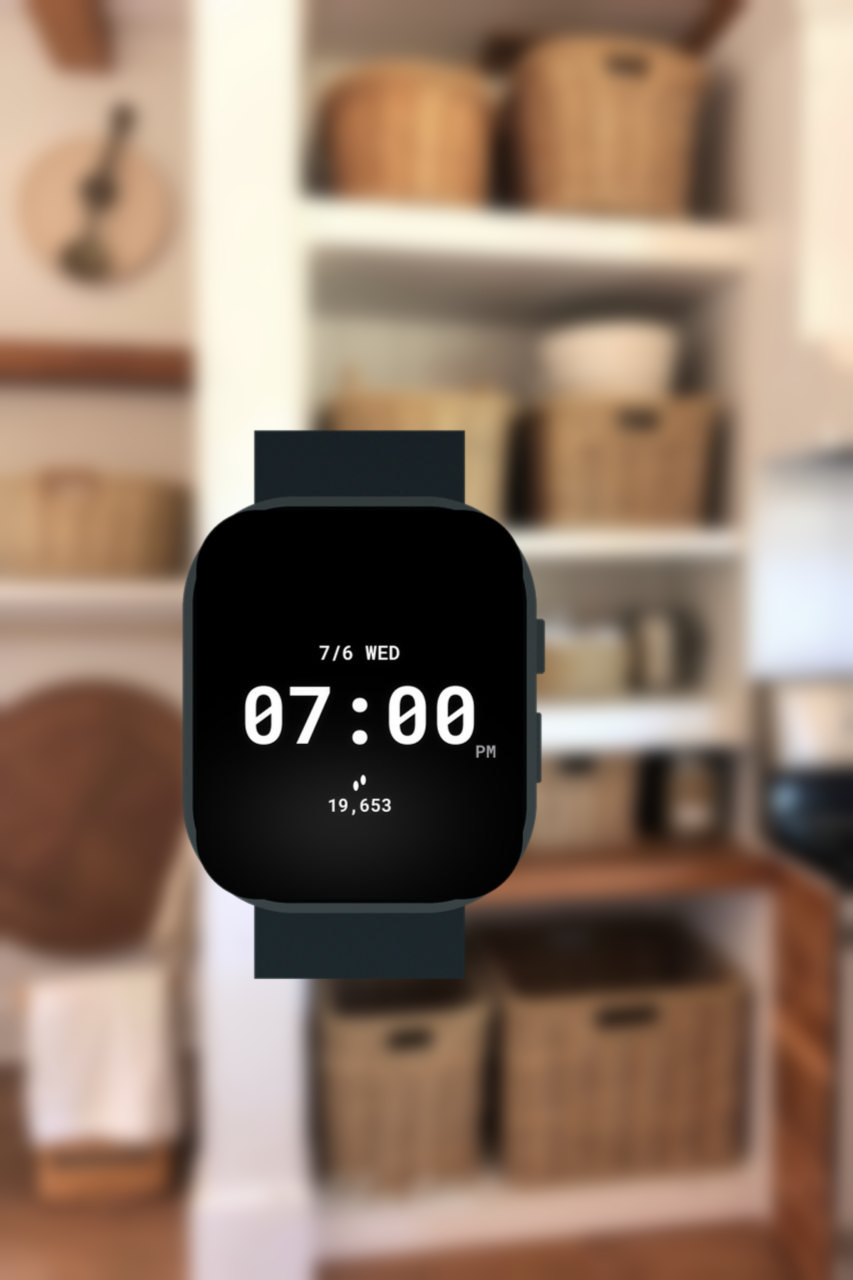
7:00
